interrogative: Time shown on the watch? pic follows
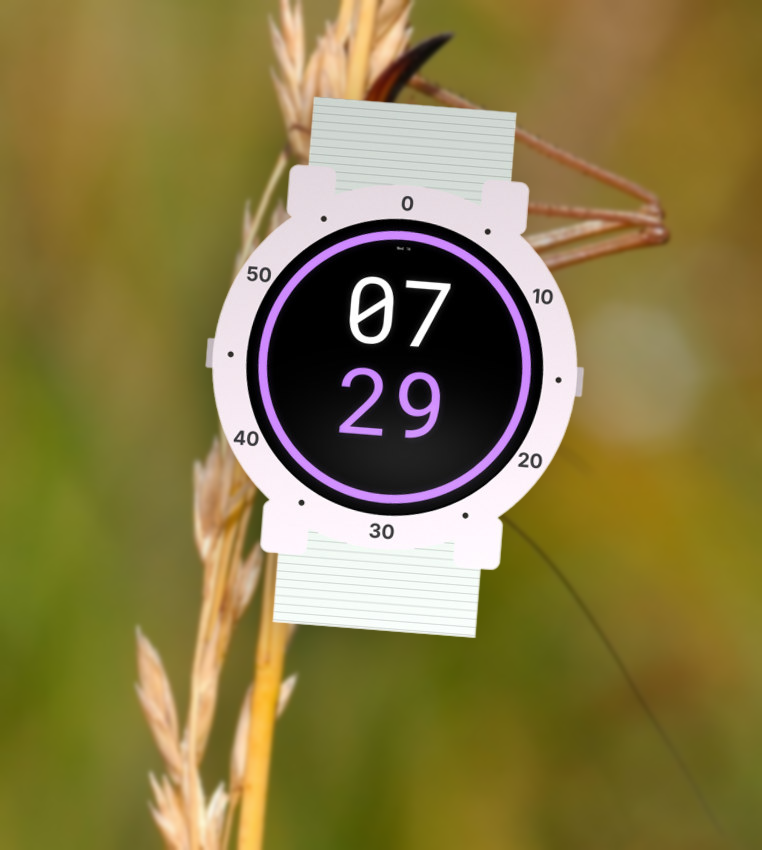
7:29
